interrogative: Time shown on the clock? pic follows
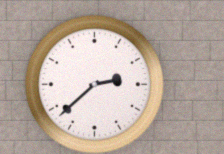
2:38
